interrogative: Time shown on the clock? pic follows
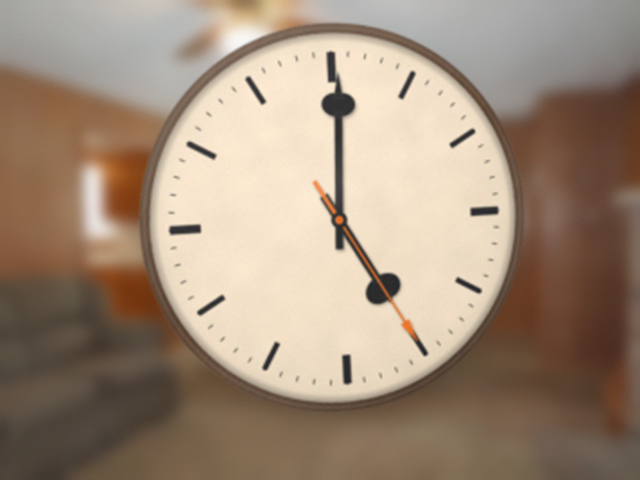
5:00:25
